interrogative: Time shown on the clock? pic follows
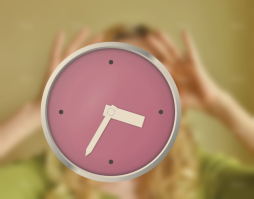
3:35
